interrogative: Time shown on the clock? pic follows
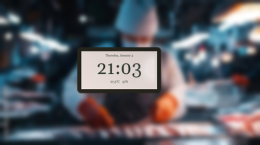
21:03
